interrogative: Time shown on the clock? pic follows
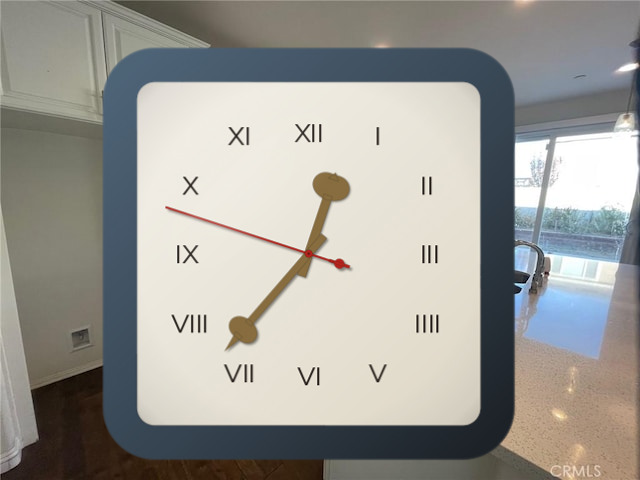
12:36:48
